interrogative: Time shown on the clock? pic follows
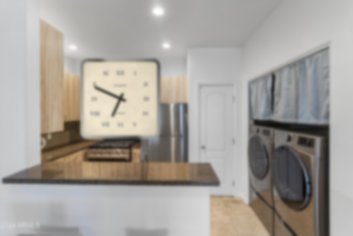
6:49
